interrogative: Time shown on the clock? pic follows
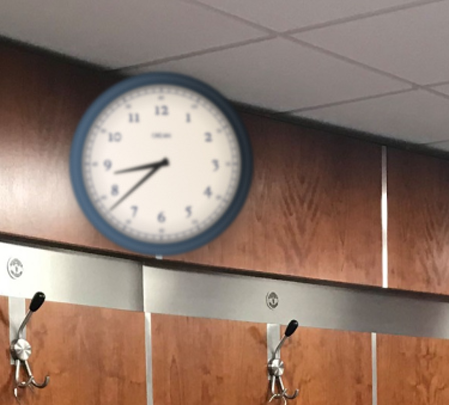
8:38
